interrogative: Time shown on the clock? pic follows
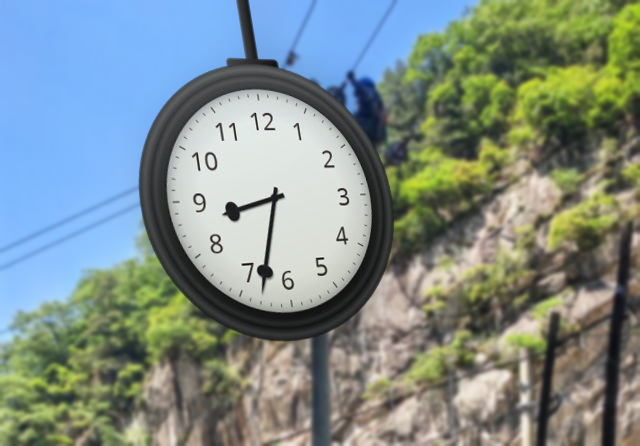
8:33
